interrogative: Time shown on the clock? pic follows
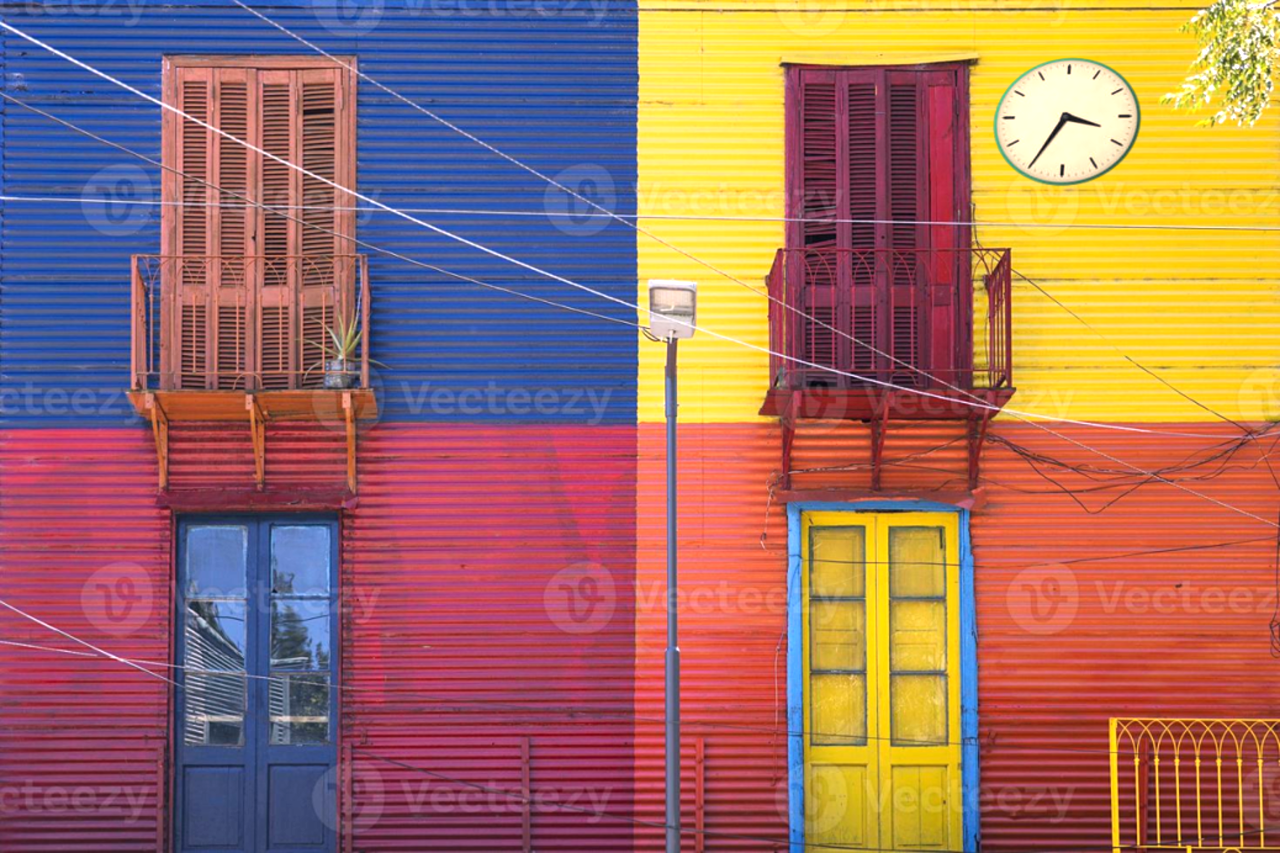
3:35
